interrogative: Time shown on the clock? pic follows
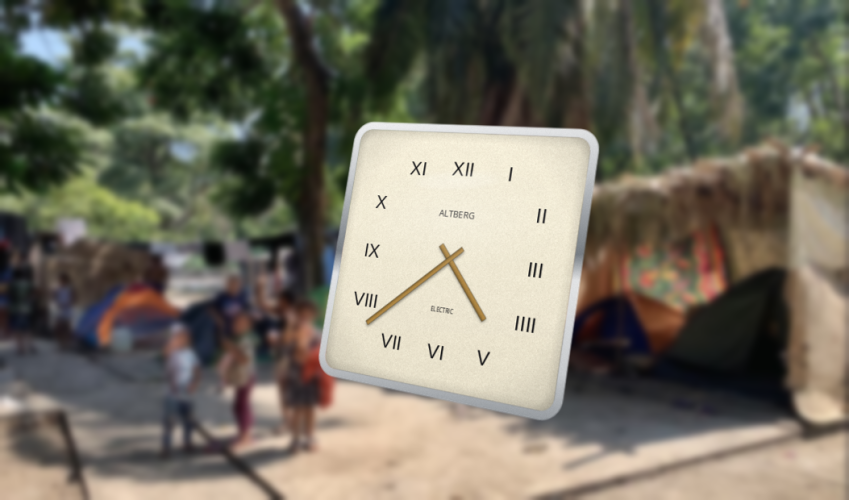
4:38
